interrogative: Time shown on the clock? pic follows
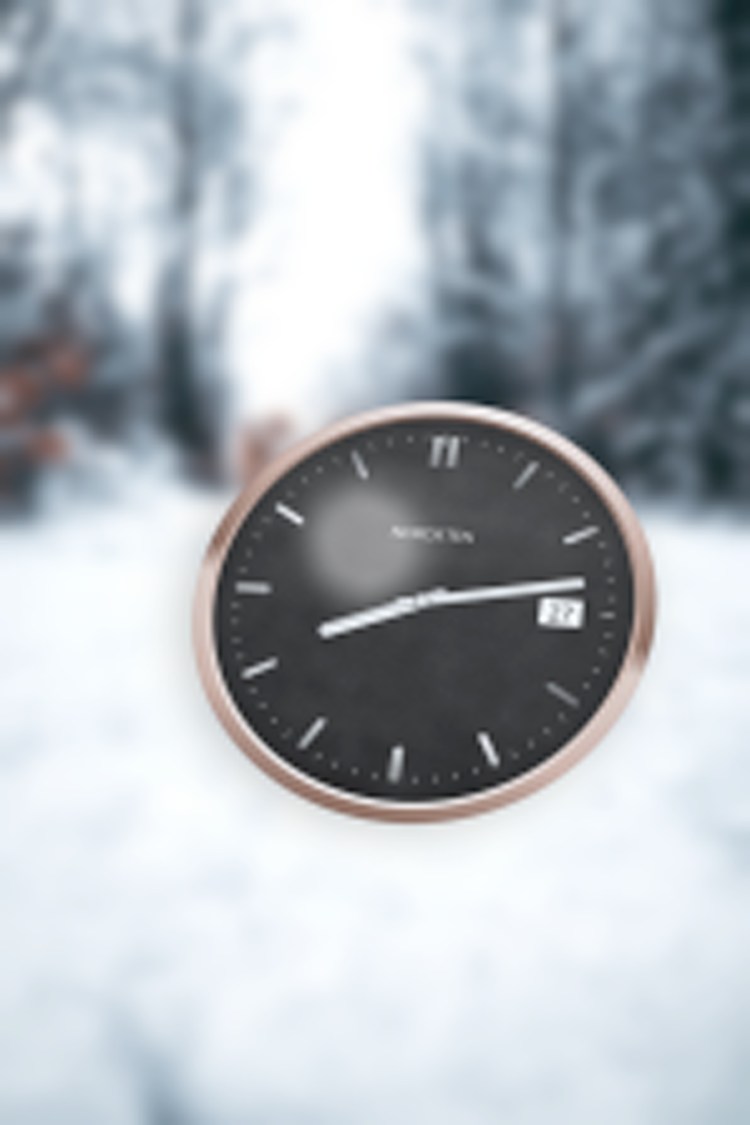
8:13
